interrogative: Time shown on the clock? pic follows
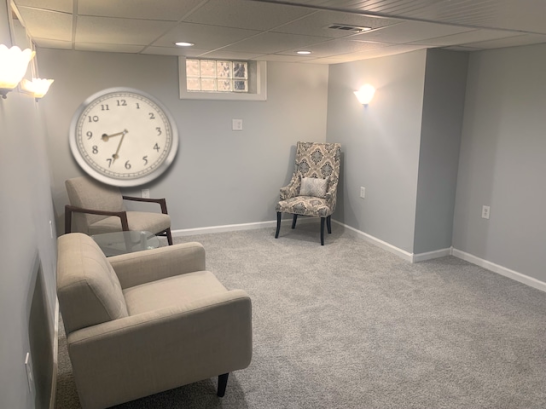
8:34
